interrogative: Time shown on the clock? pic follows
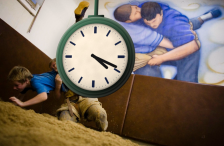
4:19
